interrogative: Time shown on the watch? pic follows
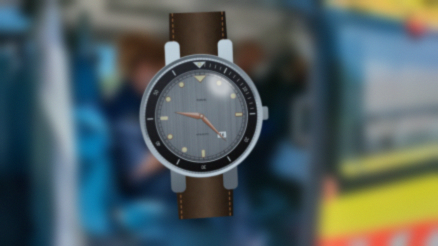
9:23
